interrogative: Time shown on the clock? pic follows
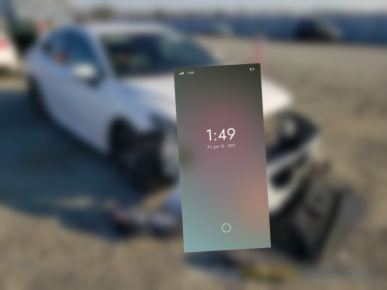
1:49
